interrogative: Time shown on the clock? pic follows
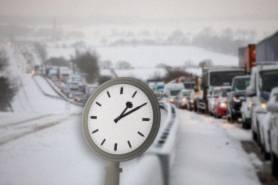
1:10
